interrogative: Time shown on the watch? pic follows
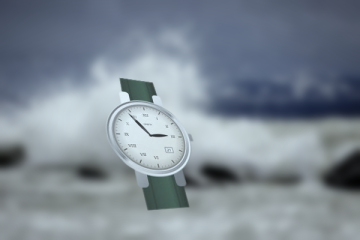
2:54
